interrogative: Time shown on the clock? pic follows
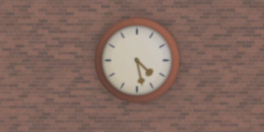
4:28
